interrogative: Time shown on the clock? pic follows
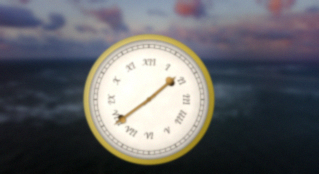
1:39
